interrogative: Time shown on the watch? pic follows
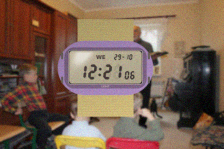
12:21:06
